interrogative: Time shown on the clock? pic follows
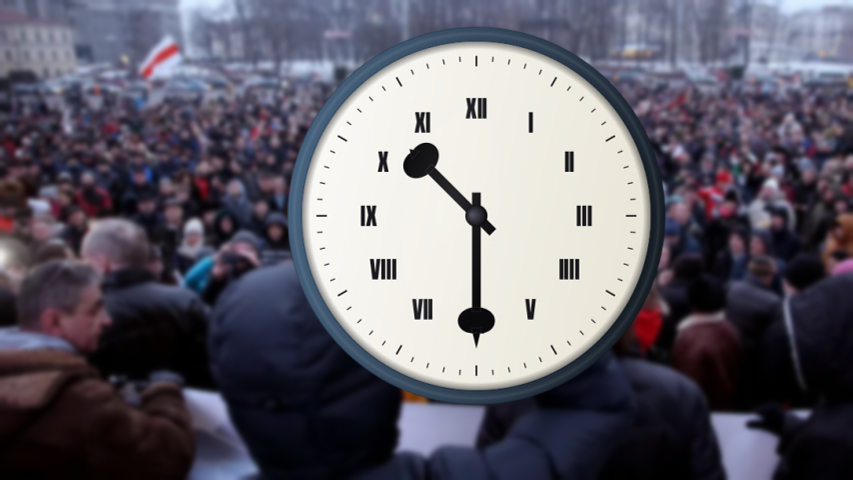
10:30
